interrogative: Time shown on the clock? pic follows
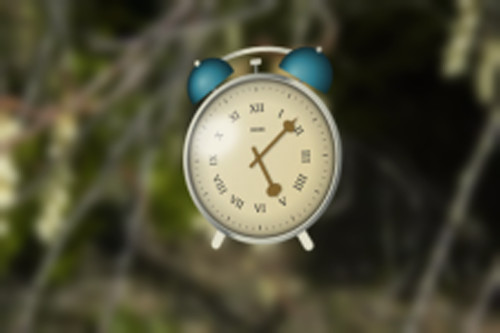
5:08
